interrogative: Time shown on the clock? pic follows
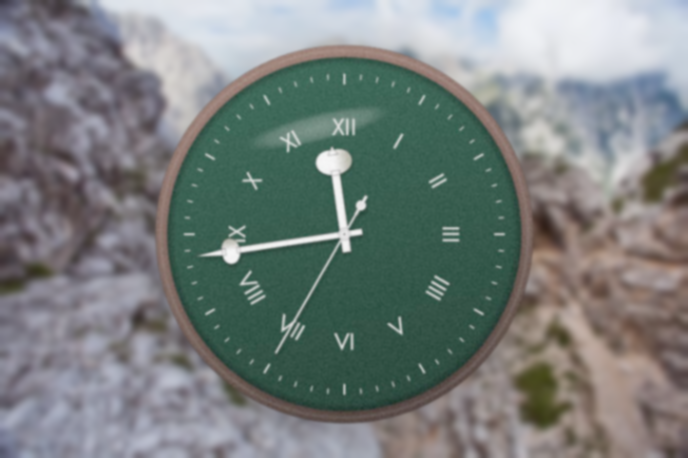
11:43:35
